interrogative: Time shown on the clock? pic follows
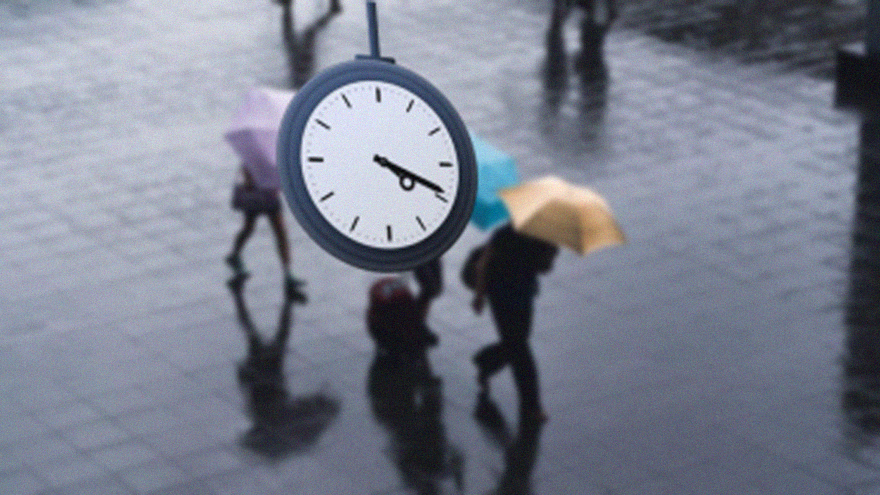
4:19
